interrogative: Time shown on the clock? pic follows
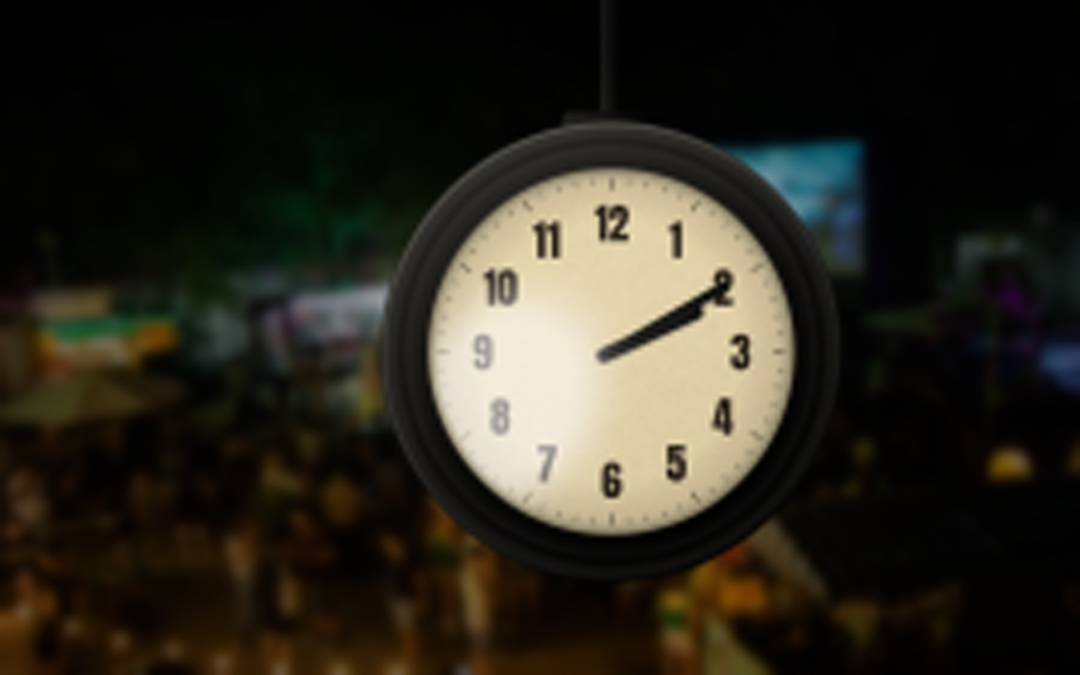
2:10
